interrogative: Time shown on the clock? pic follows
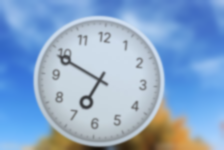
6:49
